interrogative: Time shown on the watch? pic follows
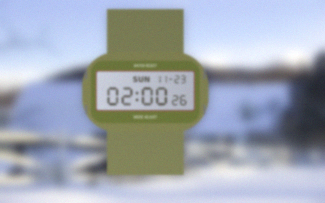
2:00
